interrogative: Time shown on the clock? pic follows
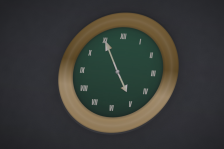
4:55
